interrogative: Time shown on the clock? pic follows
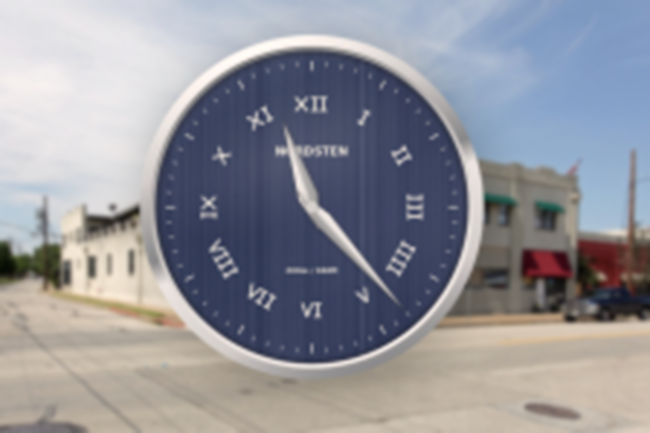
11:23
